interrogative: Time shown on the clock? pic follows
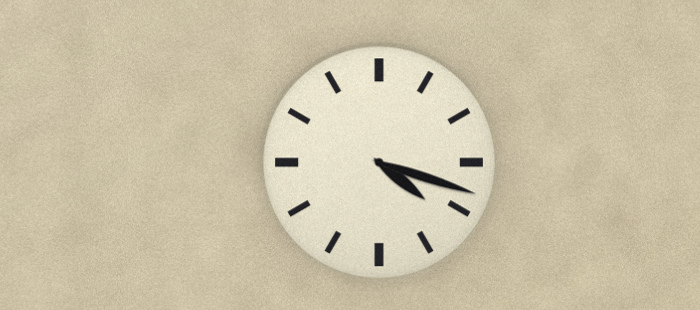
4:18
